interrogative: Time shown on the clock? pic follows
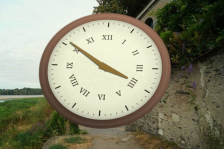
3:51
